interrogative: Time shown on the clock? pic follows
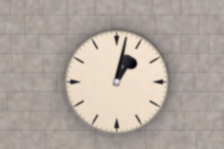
1:02
